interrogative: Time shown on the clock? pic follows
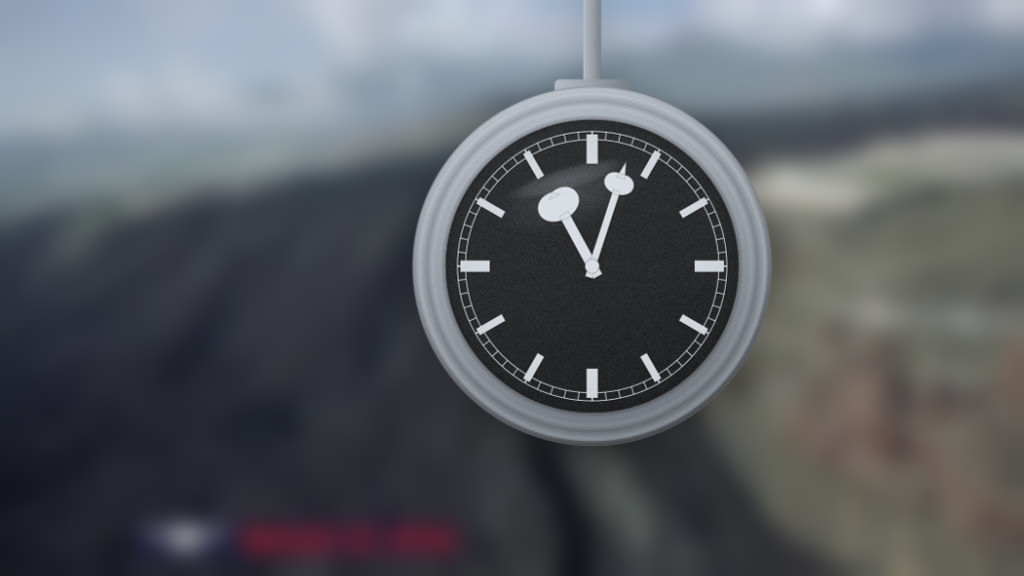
11:03
